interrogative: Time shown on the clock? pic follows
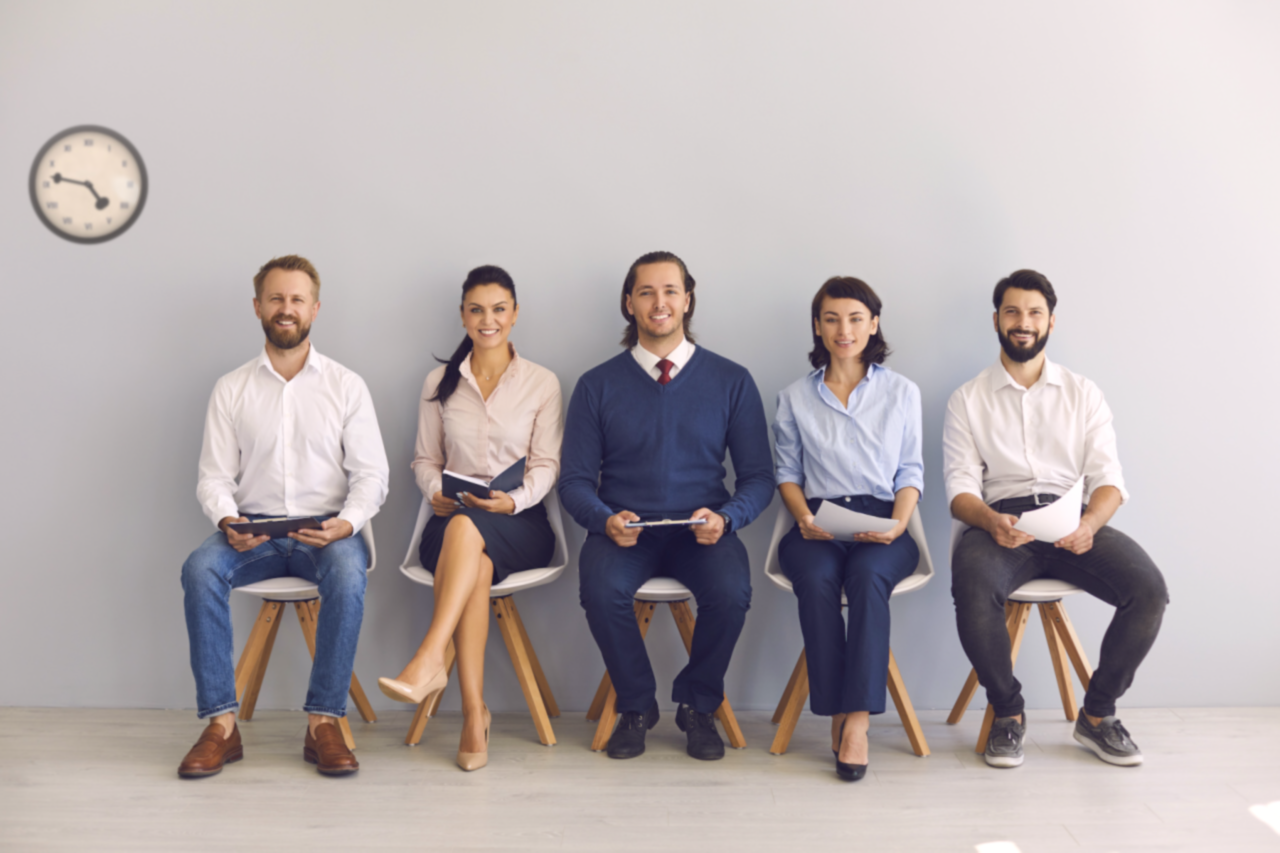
4:47
